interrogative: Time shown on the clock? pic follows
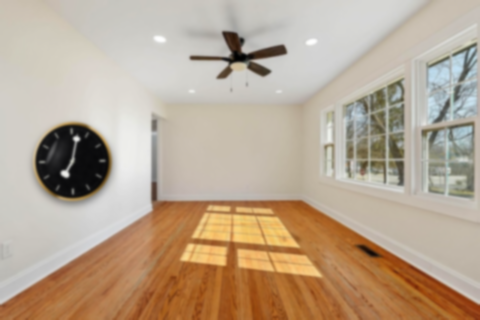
7:02
